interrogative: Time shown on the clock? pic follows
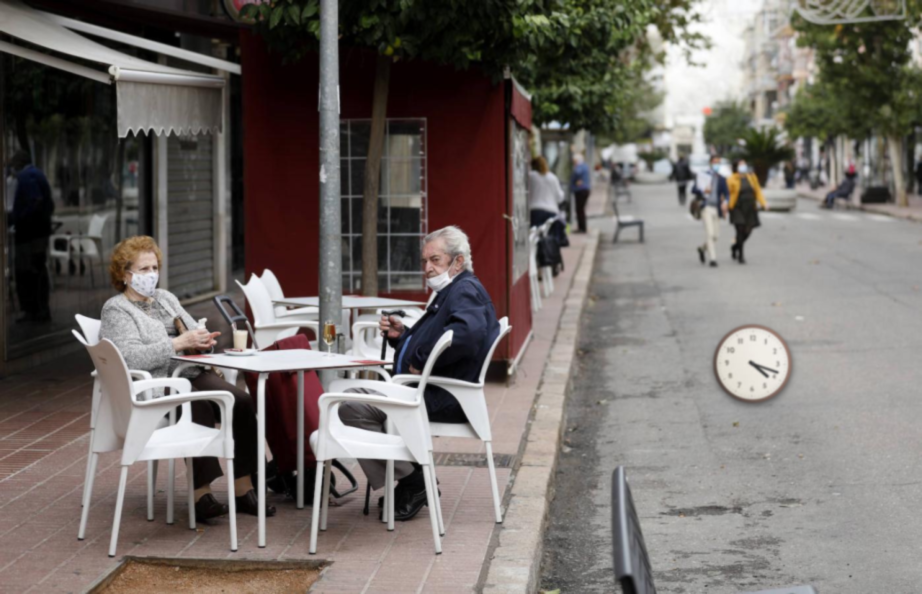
4:18
